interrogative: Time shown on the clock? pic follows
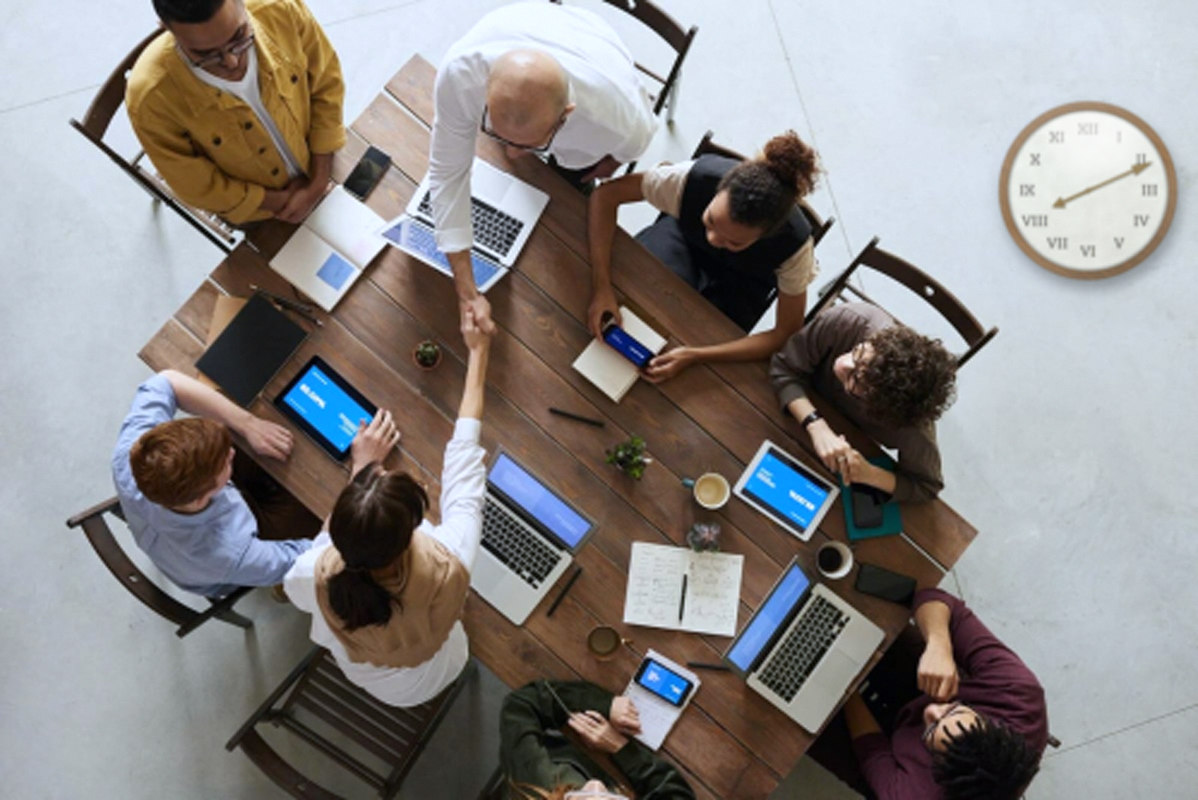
8:11
